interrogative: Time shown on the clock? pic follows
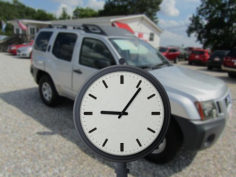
9:06
